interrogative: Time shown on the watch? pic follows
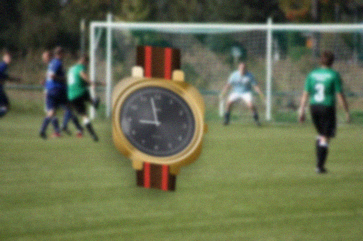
8:58
